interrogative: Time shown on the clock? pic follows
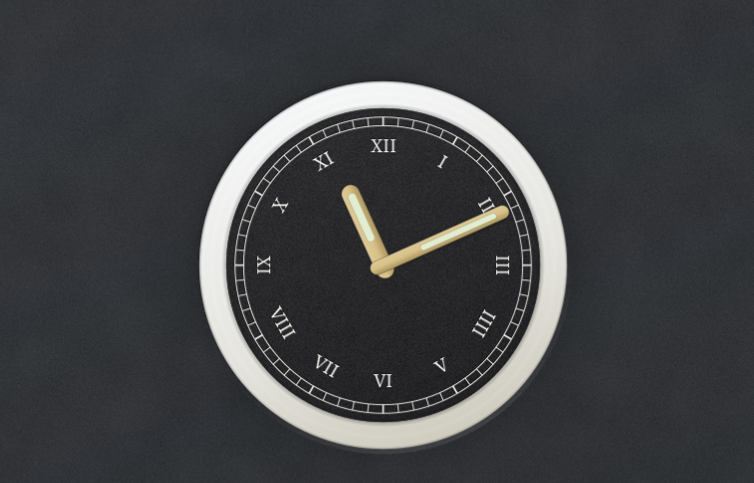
11:11
